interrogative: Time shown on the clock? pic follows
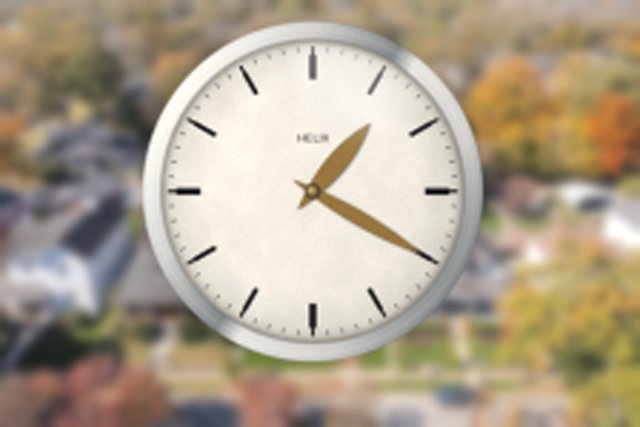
1:20
